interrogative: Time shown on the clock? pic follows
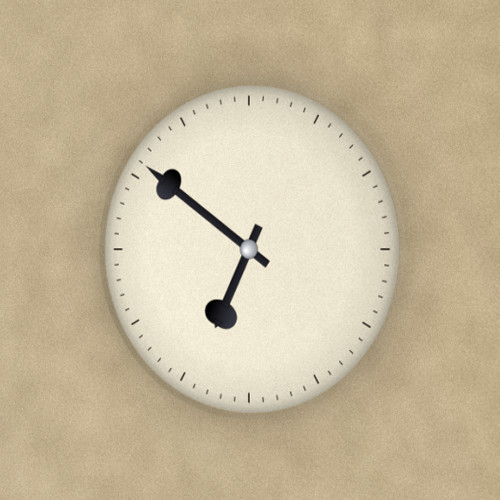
6:51
